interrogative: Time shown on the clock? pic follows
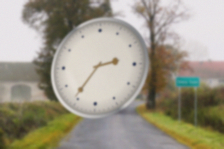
2:36
